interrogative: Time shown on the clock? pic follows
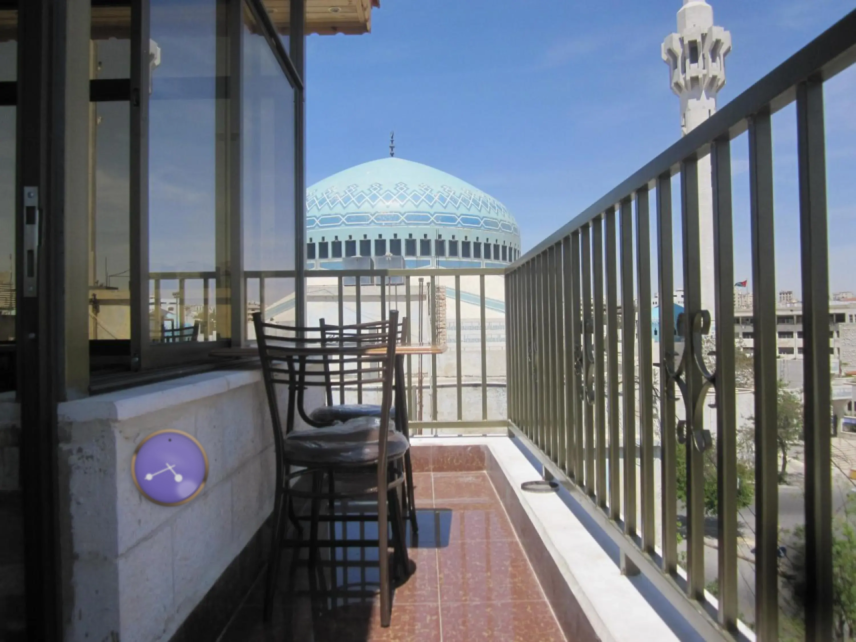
4:41
